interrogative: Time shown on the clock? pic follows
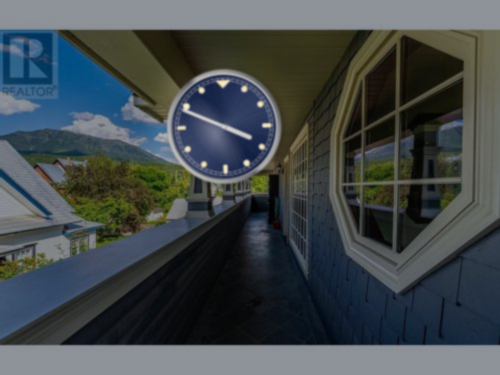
3:49
